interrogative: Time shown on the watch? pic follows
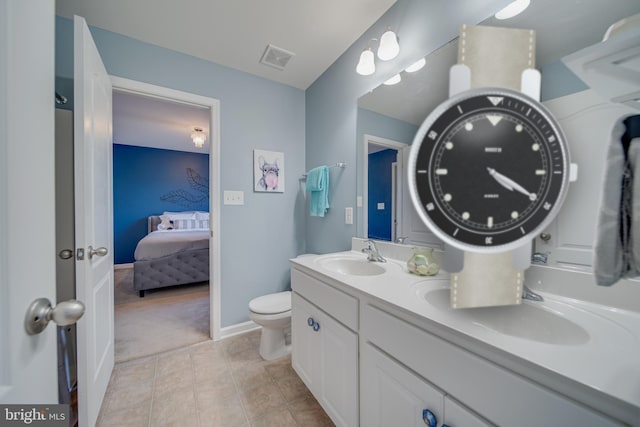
4:20
